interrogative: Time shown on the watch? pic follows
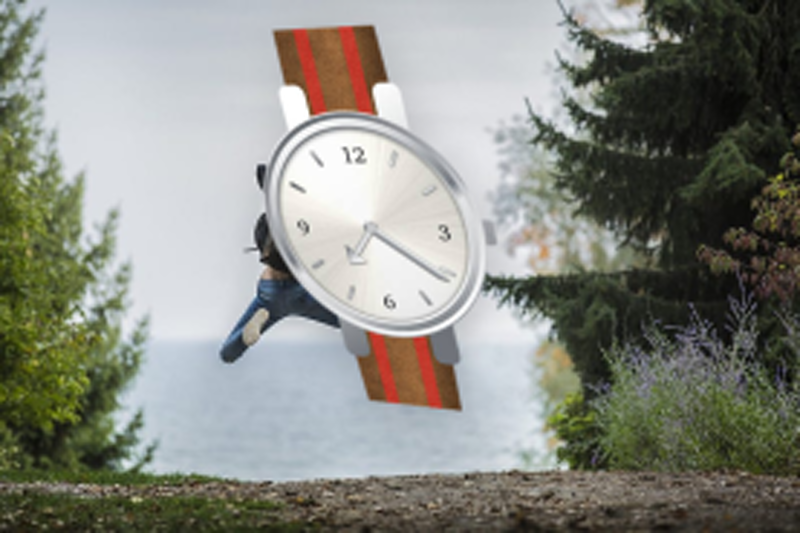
7:21
